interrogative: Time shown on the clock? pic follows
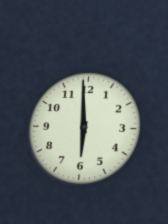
5:59
